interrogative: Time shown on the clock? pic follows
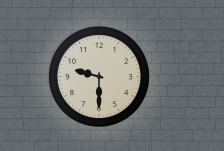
9:30
